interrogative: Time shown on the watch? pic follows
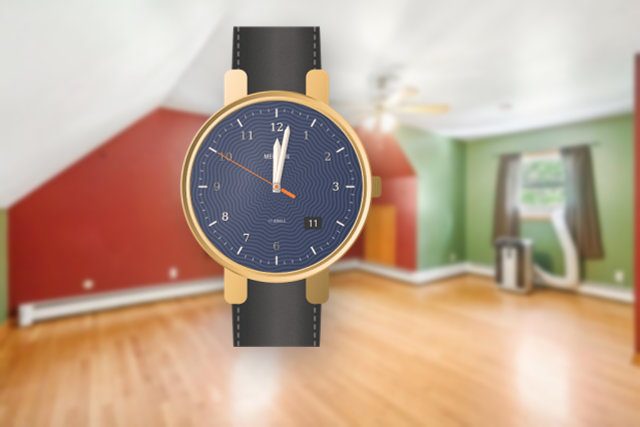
12:01:50
